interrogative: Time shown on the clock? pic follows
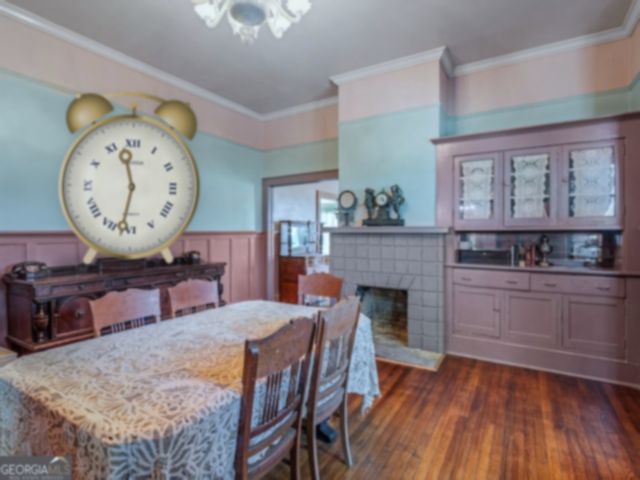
11:32
